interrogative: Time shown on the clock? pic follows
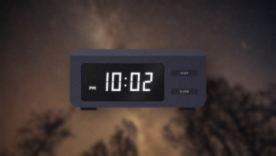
10:02
